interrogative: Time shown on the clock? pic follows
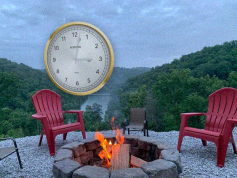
3:02
